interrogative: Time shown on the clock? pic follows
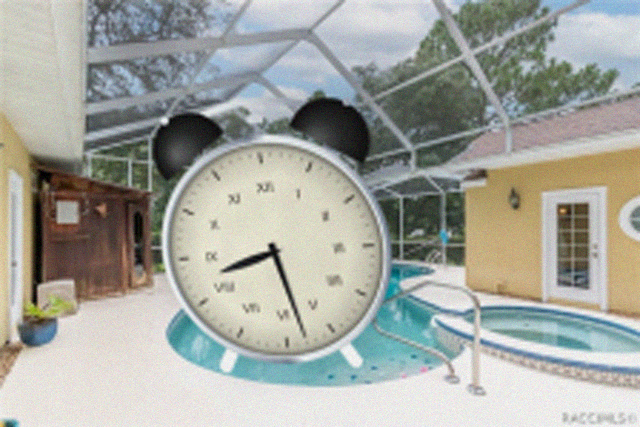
8:28
